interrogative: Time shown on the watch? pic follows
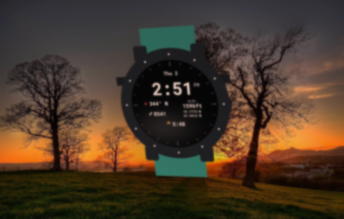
2:51
